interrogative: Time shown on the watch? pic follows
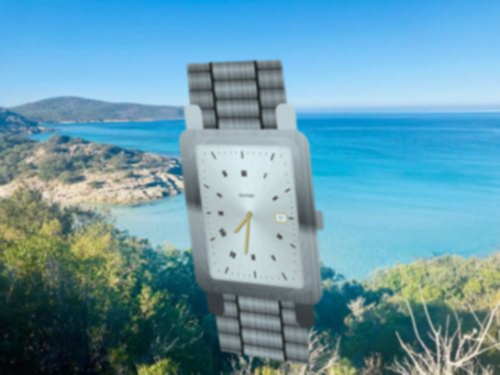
7:32
